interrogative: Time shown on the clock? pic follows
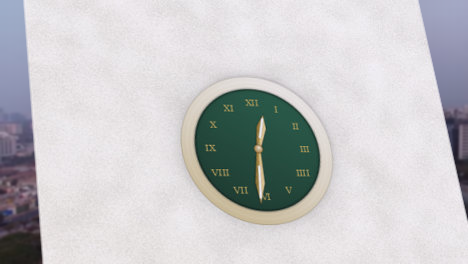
12:31
